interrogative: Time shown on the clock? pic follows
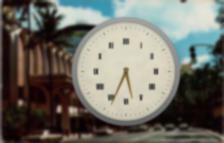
5:34
